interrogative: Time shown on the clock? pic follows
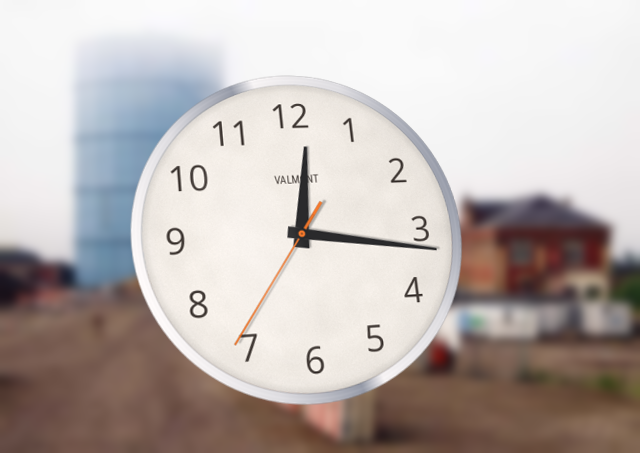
12:16:36
